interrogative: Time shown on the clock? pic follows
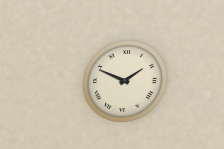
1:49
